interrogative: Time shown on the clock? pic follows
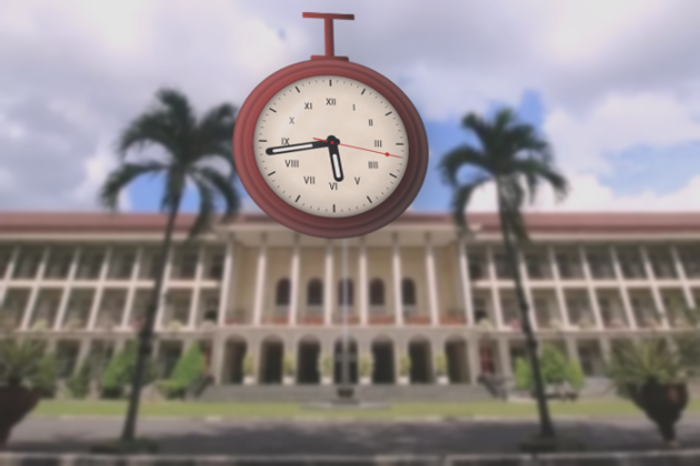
5:43:17
